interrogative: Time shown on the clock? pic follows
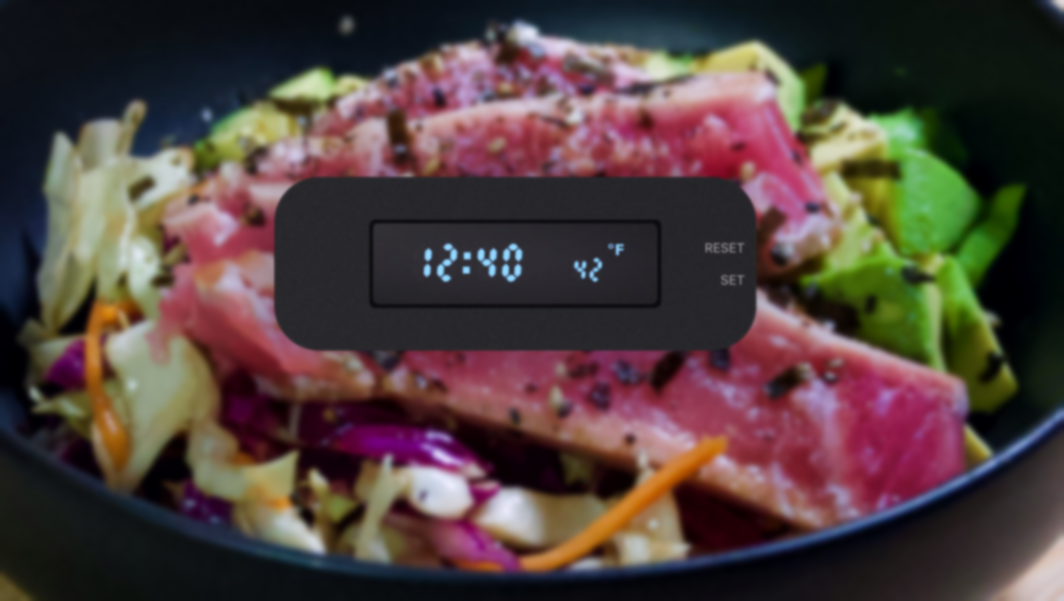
12:40
